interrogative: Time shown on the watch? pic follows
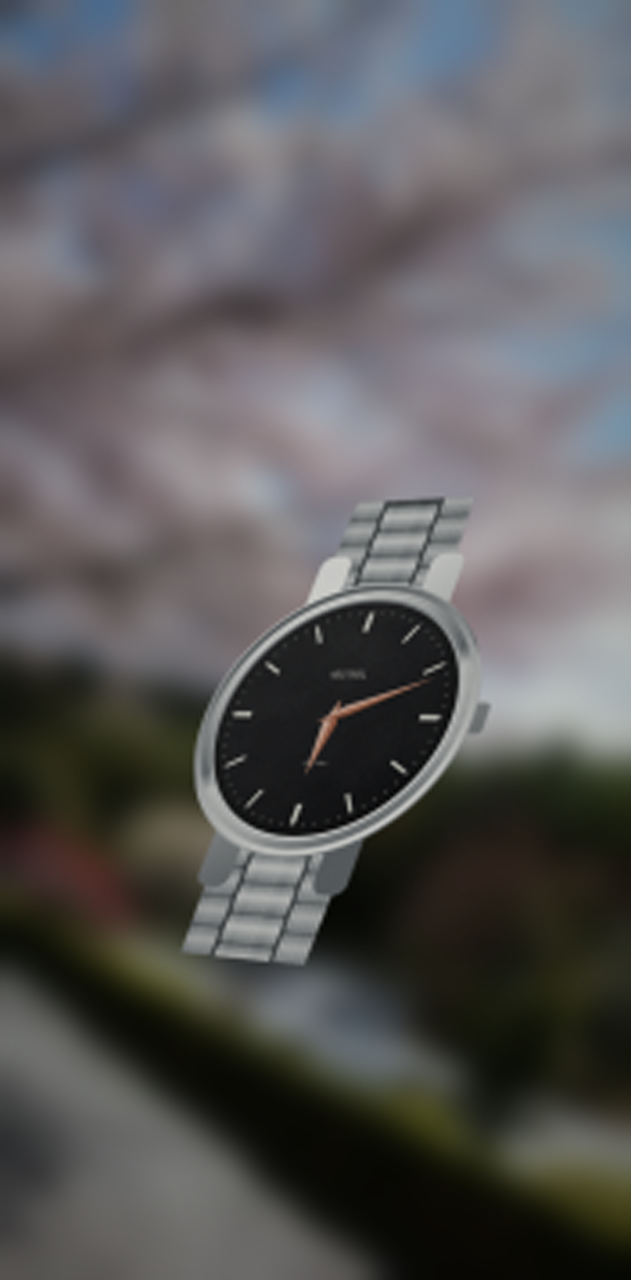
6:11
